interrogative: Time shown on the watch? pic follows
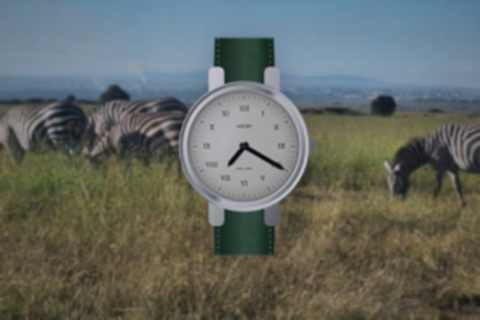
7:20
